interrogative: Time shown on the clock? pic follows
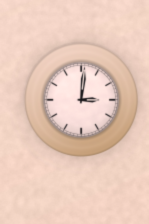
3:01
